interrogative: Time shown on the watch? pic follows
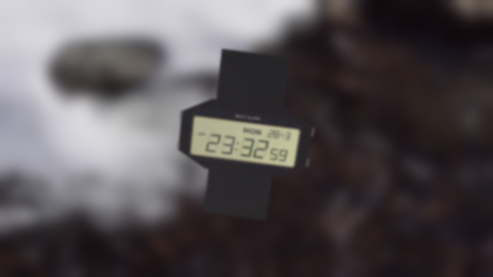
23:32:59
